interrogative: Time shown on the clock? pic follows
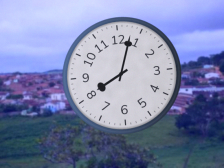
8:03
